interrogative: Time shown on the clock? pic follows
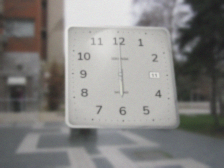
6:00
